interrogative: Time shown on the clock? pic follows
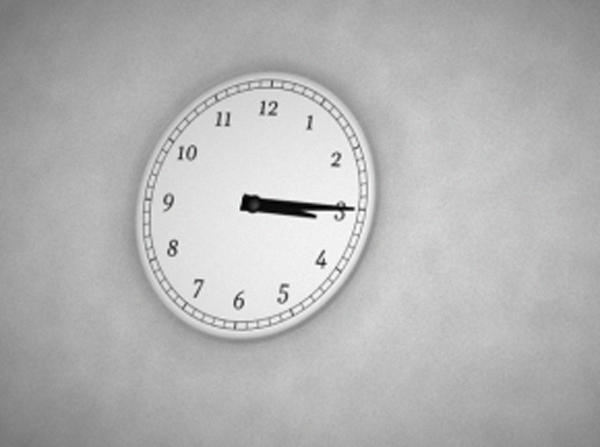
3:15
